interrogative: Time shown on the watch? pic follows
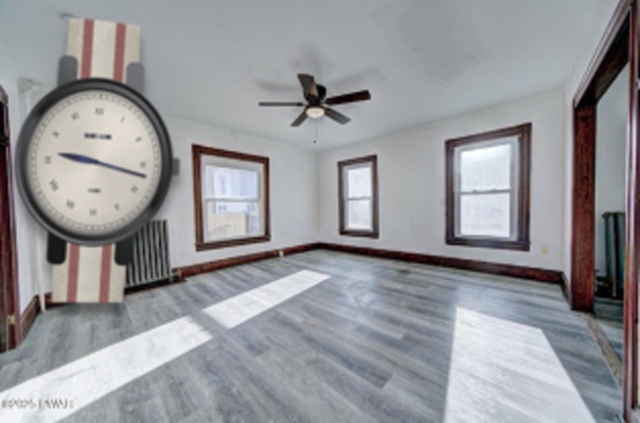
9:17
